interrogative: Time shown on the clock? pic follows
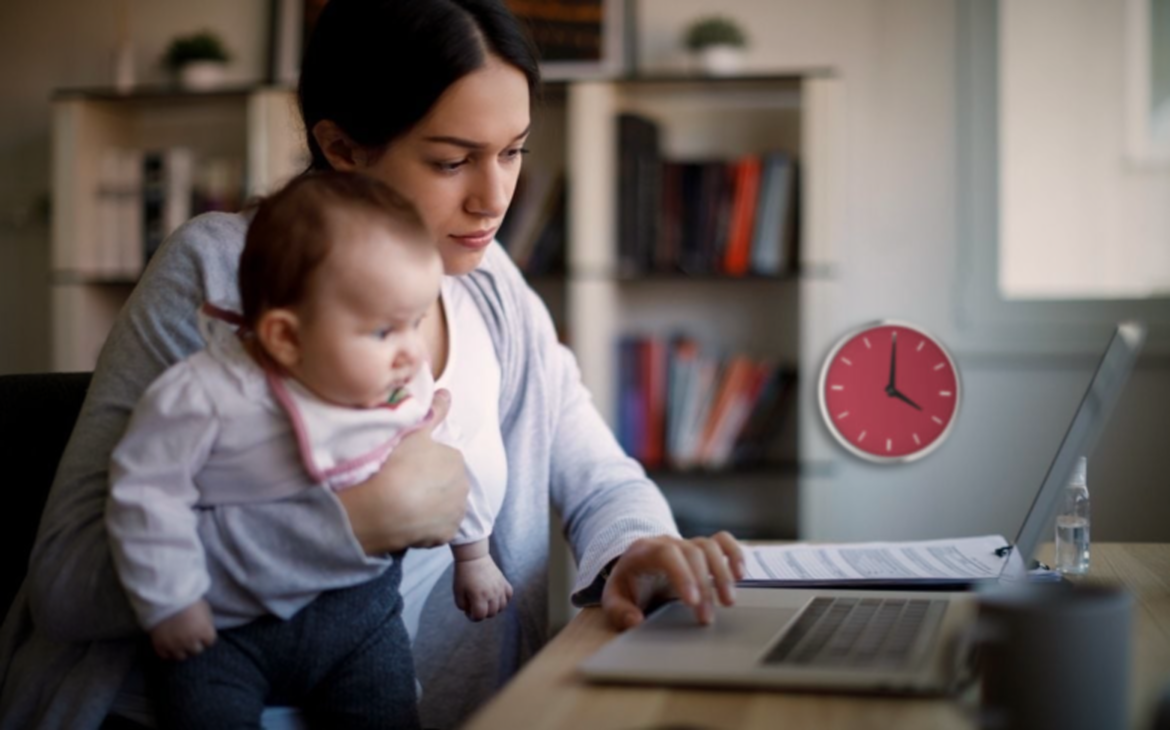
4:00
